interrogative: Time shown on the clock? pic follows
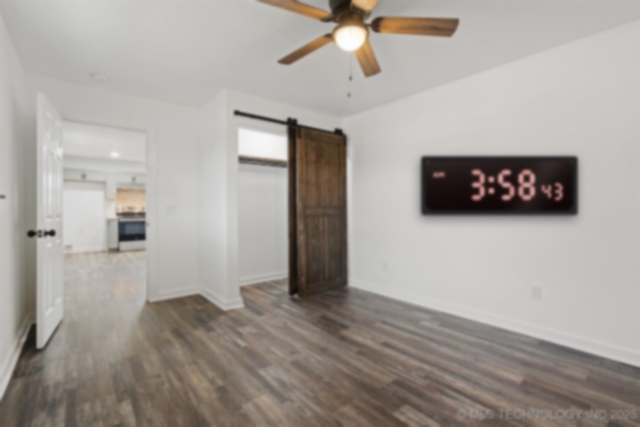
3:58:43
